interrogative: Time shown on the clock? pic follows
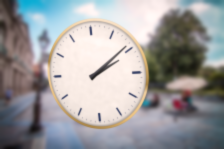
2:09
